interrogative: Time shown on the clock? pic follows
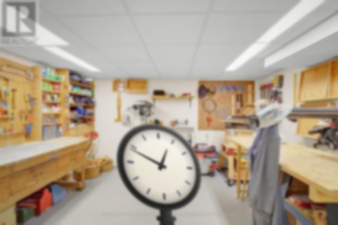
12:49
